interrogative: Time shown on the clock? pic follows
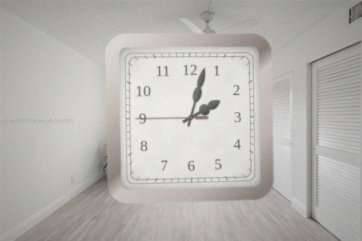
2:02:45
